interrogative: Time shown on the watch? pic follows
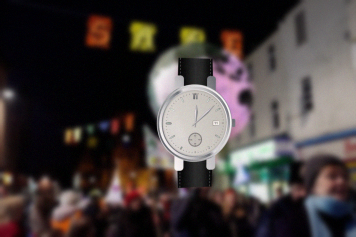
12:08
